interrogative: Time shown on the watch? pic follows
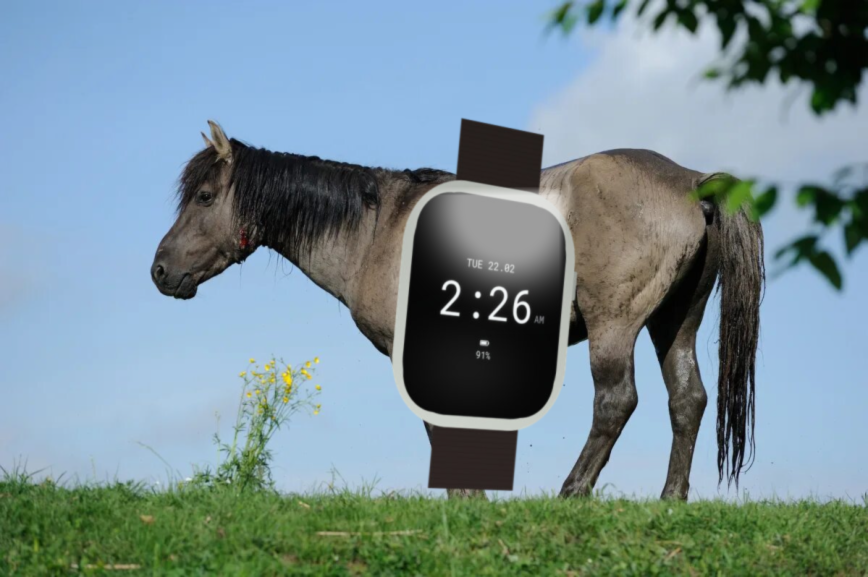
2:26
